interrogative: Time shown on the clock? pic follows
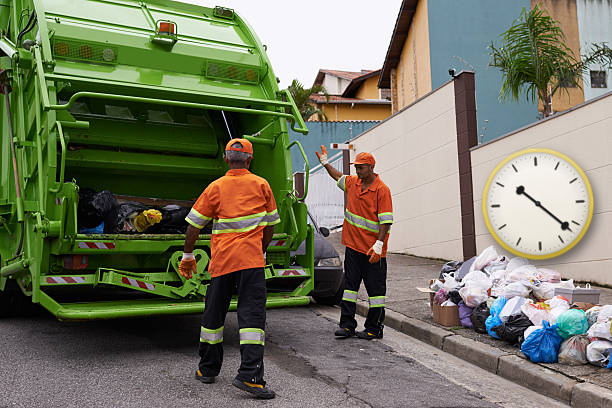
10:22
